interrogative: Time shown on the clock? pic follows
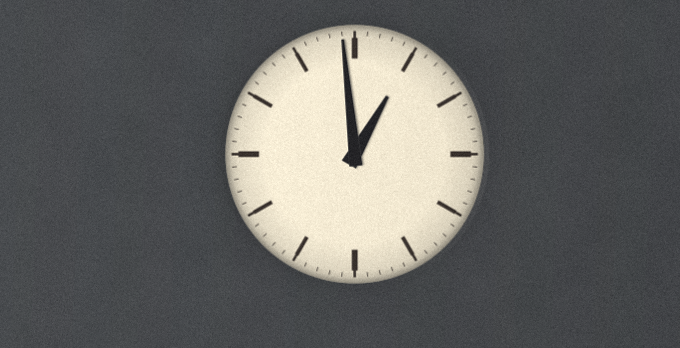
12:59
